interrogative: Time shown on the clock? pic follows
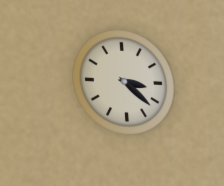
3:22
